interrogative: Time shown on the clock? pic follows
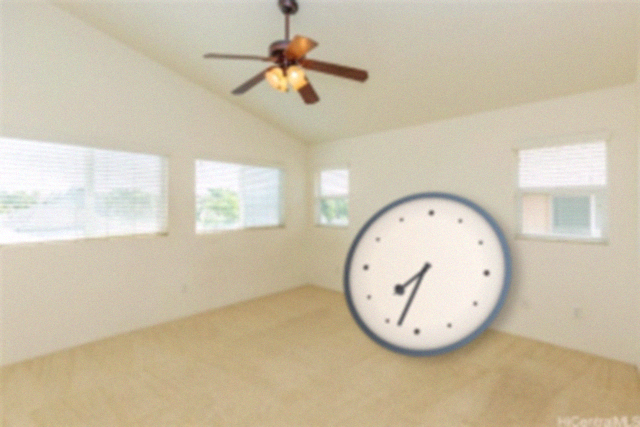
7:33
